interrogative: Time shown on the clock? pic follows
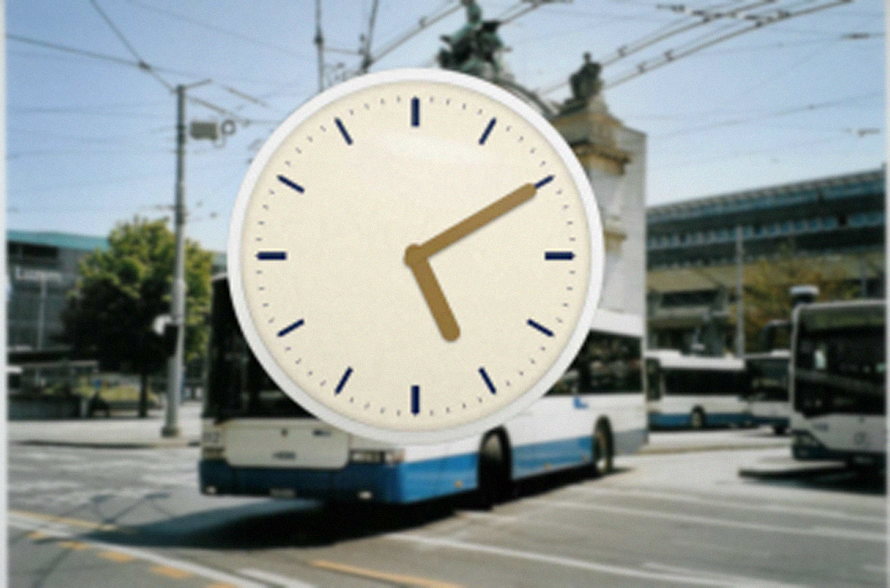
5:10
